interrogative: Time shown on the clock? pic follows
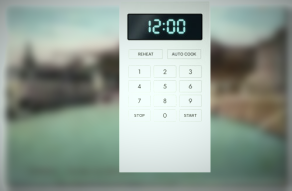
12:00
